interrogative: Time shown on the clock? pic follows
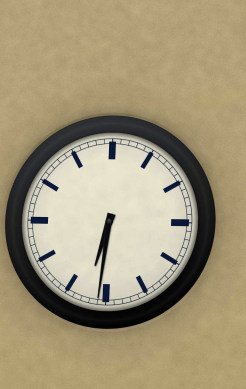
6:31
